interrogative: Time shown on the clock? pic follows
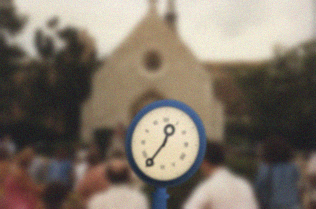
12:36
